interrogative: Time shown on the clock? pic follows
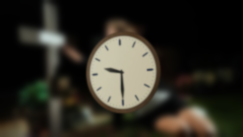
9:30
